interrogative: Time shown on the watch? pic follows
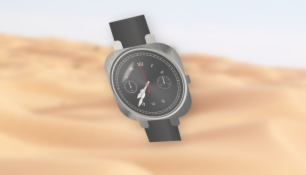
7:36
